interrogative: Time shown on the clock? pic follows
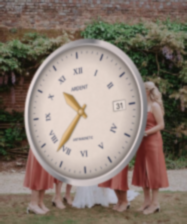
10:37
